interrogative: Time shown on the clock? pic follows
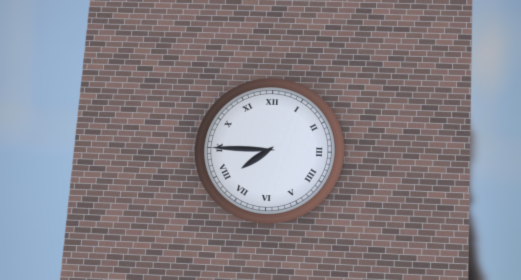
7:45
